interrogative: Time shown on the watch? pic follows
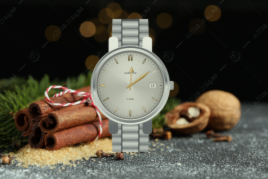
12:09
